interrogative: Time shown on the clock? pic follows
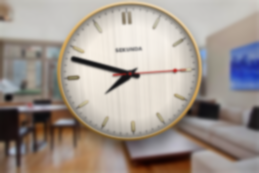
7:48:15
